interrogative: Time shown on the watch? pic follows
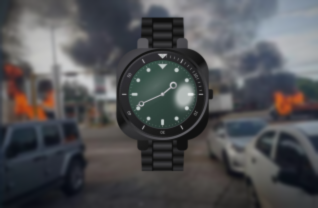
1:41
